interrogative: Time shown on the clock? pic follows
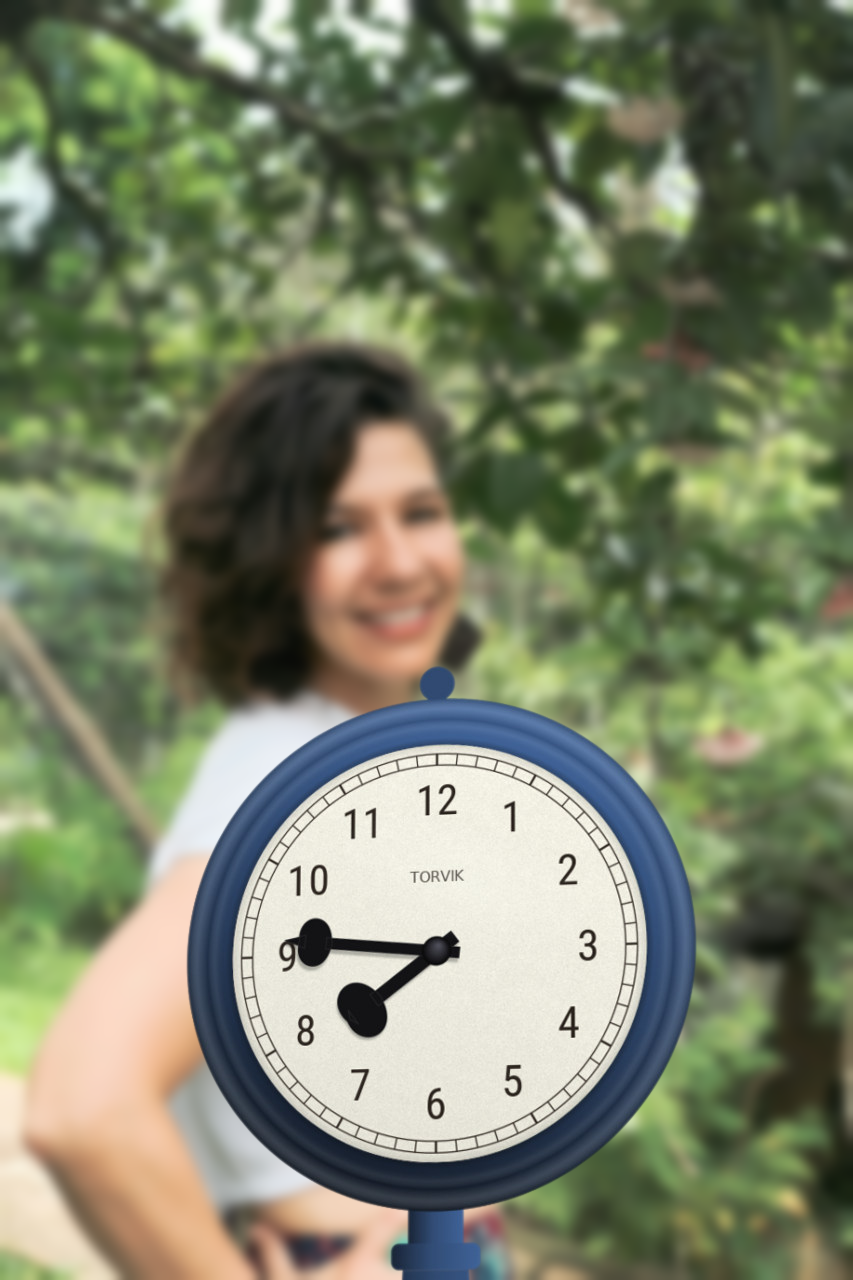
7:46
